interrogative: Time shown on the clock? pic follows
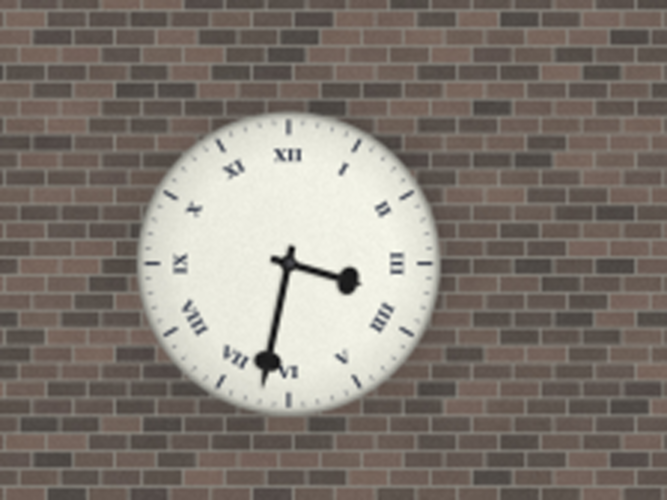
3:32
